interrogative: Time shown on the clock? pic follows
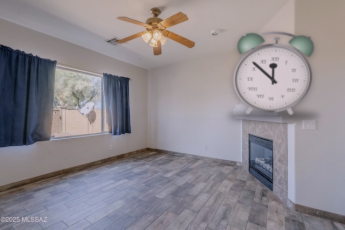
11:52
